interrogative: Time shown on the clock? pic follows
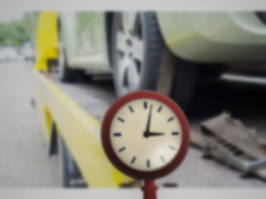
3:02
